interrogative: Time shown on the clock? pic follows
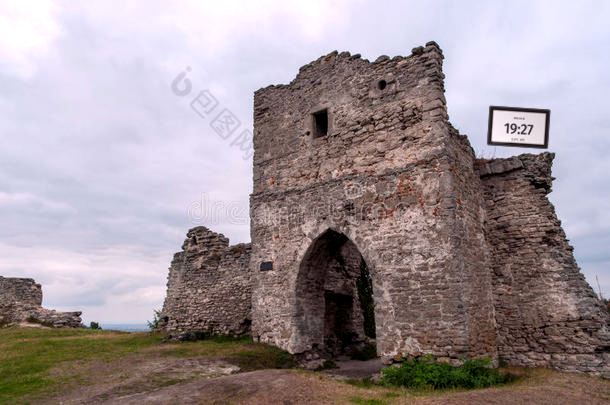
19:27
